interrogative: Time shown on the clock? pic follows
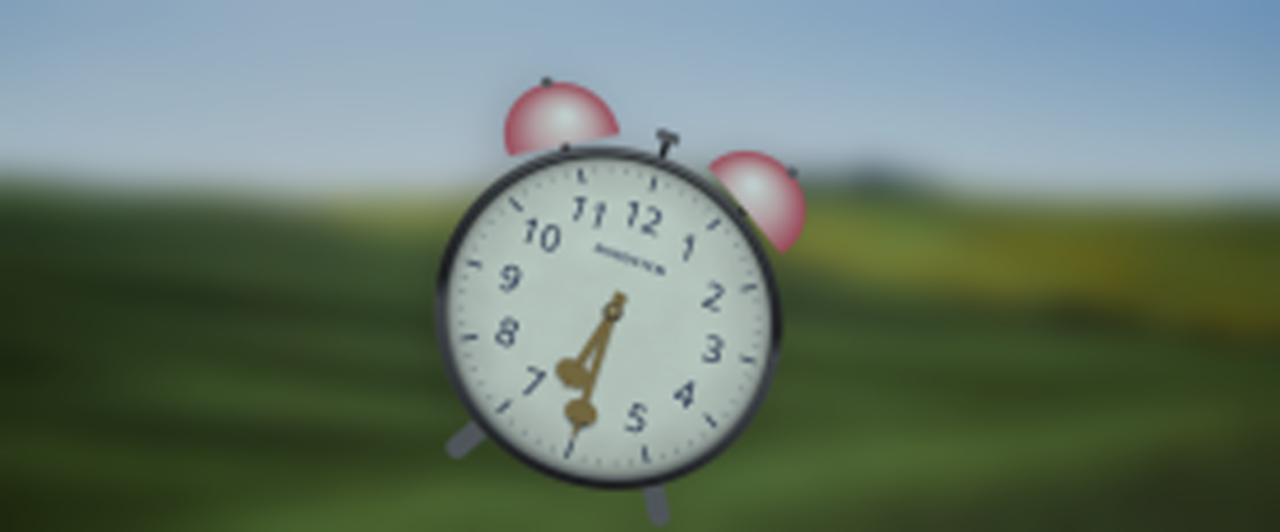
6:30
